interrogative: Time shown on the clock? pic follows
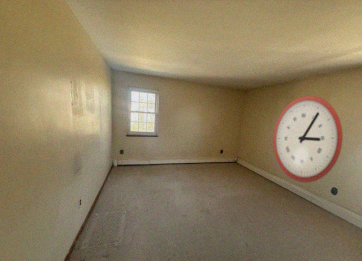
3:06
